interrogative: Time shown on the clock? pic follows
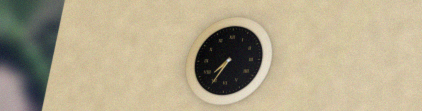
7:35
